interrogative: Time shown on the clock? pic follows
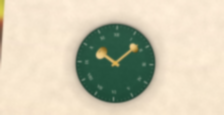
10:08
